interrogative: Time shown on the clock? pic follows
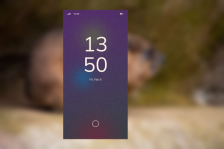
13:50
